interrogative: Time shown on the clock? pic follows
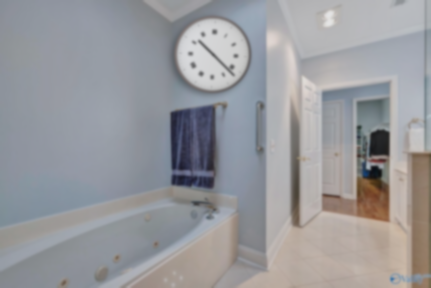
10:22
